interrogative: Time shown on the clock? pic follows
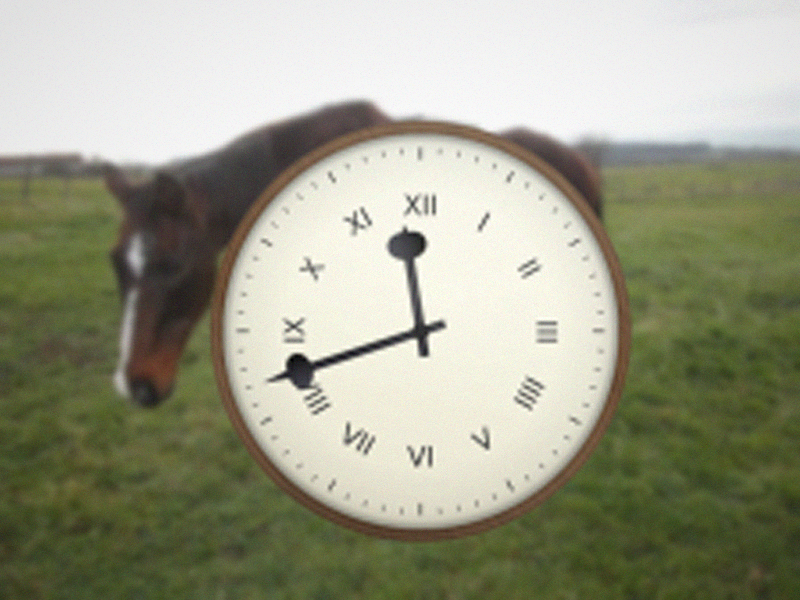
11:42
